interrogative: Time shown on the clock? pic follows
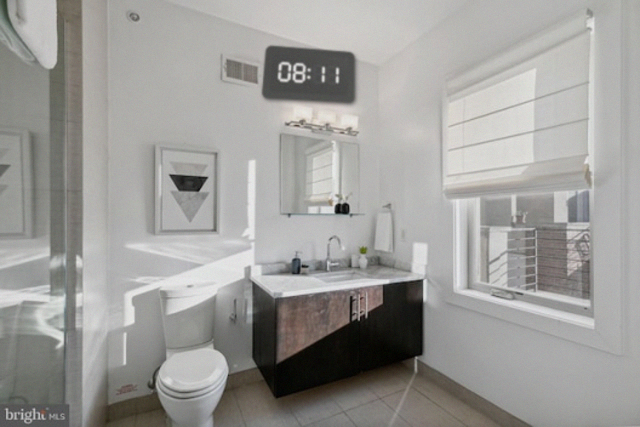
8:11
